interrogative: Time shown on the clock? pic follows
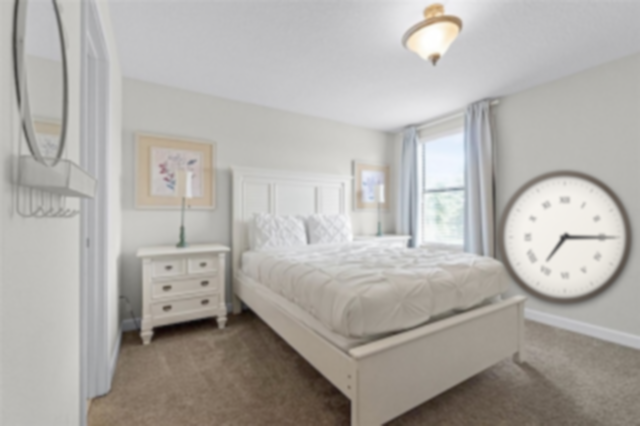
7:15
